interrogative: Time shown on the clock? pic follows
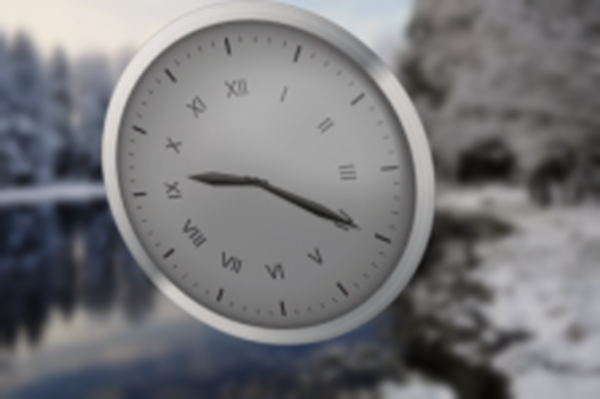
9:20
